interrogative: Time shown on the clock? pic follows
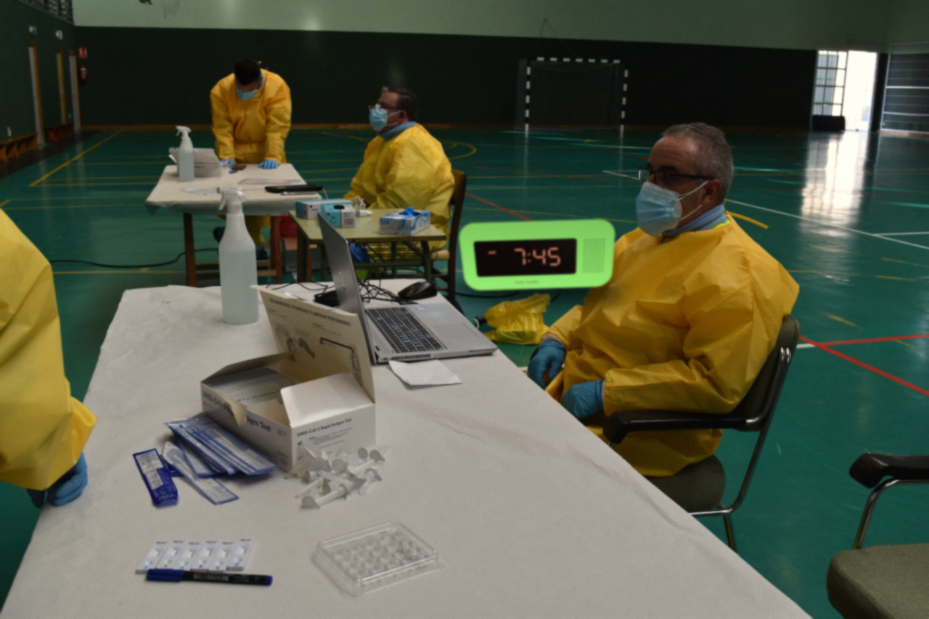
7:45
